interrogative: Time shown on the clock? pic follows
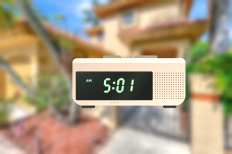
5:01
